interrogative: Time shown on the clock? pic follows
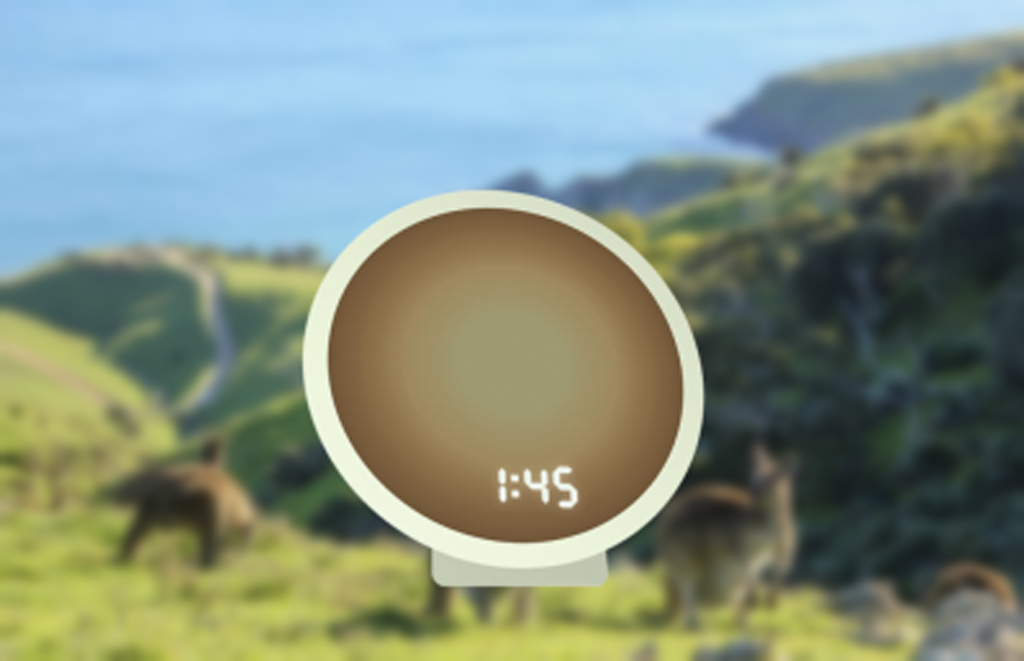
1:45
